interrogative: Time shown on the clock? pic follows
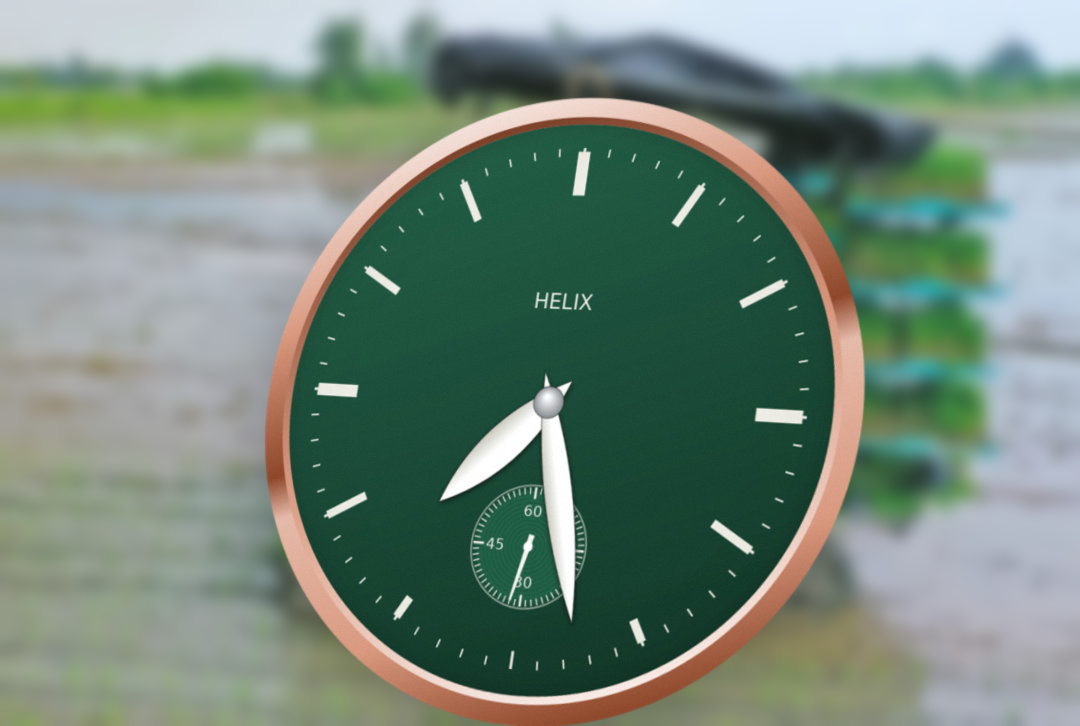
7:27:32
